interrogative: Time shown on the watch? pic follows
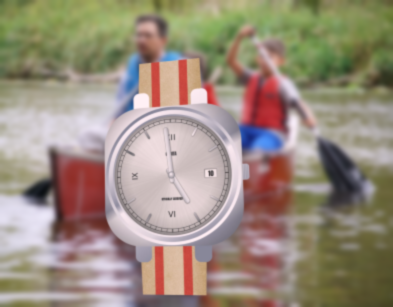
4:59
